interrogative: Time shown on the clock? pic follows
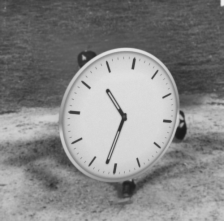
10:32
